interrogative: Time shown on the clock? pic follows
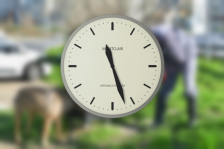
11:27
